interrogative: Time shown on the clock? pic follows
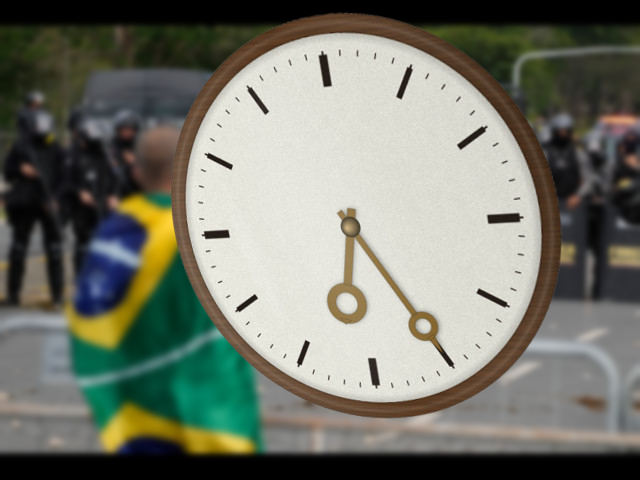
6:25
